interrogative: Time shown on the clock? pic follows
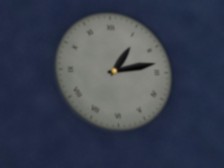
1:13
